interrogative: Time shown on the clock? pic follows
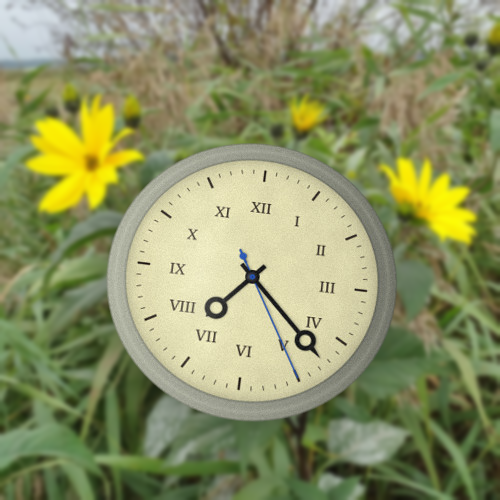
7:22:25
